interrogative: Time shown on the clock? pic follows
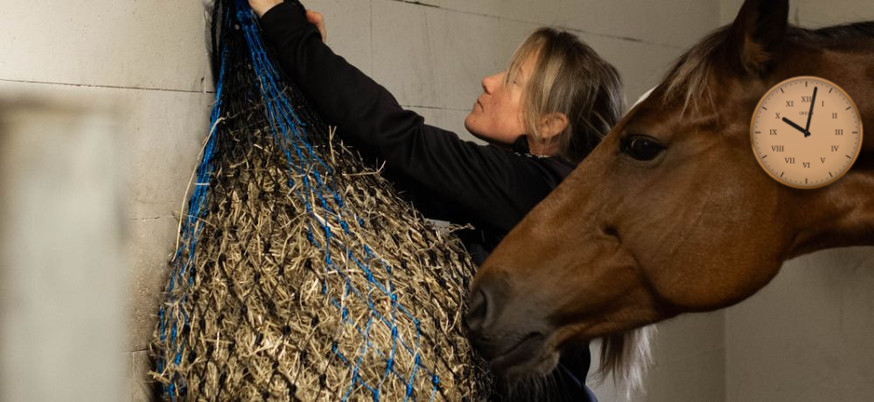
10:02
